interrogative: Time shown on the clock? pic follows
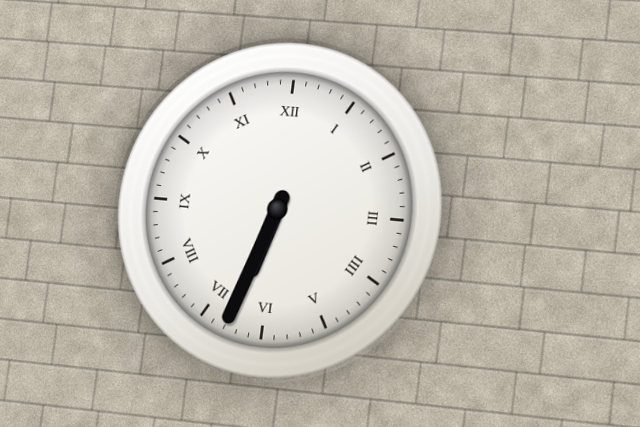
6:33
